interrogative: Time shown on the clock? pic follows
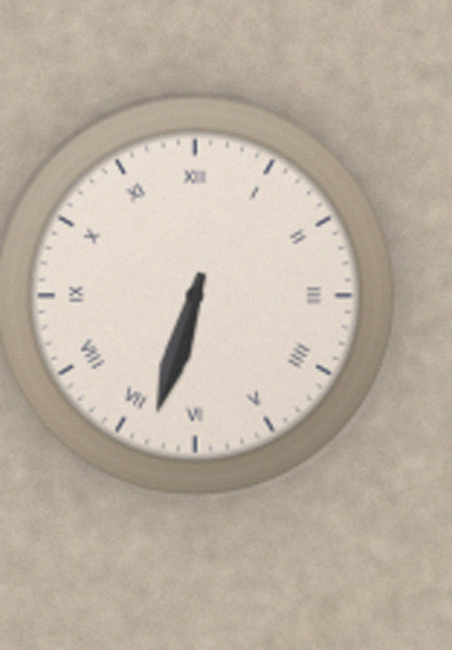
6:33
